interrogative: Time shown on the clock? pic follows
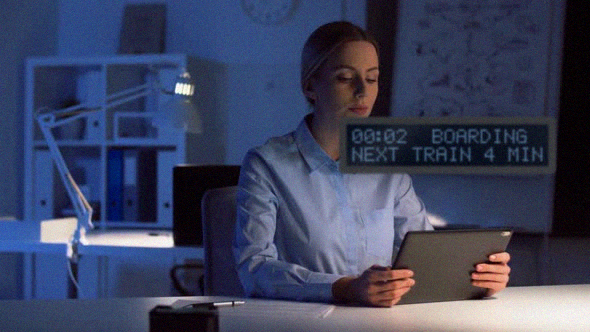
0:02
